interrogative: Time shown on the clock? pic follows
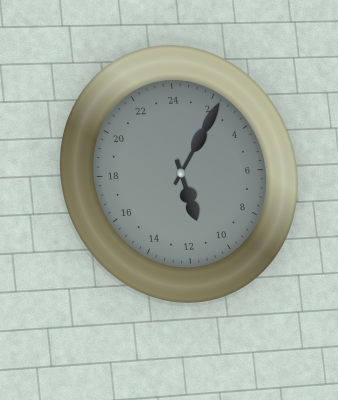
11:06
